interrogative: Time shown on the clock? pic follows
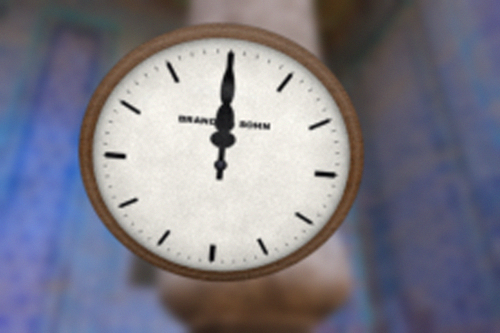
12:00
